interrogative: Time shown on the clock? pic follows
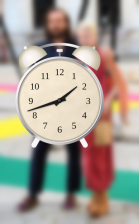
1:42
